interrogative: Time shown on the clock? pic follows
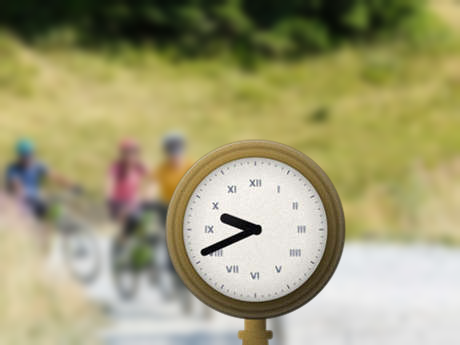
9:41
